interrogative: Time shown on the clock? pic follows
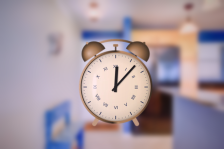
12:07
